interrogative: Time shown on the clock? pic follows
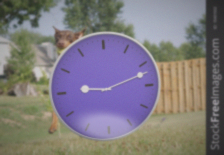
9:12
